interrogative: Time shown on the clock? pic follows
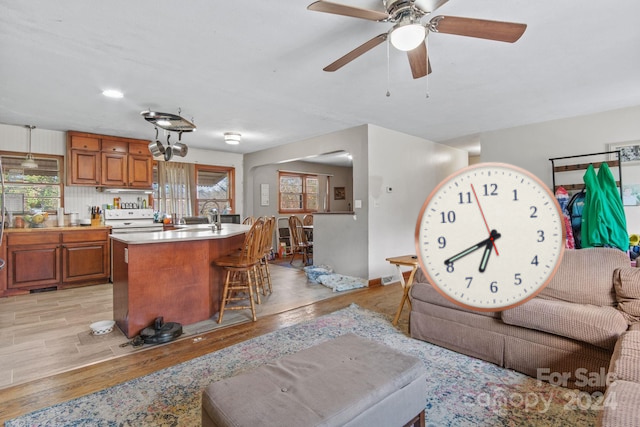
6:40:57
